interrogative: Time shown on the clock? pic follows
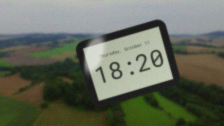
18:20
